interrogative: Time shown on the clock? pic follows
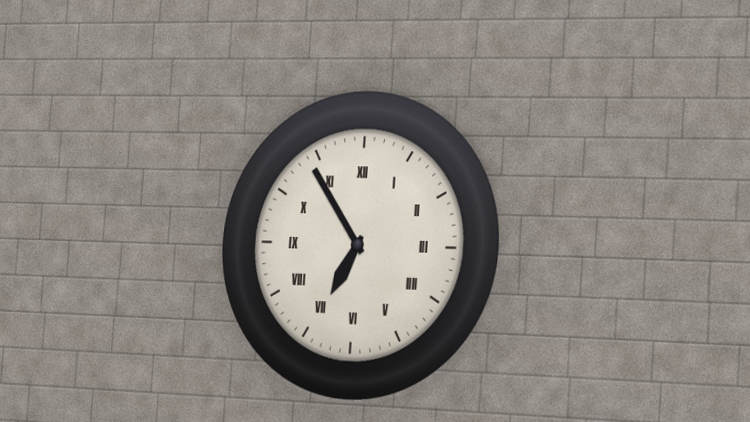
6:54
